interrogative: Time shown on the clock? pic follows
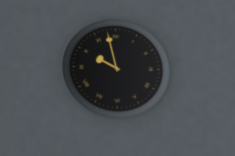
9:58
